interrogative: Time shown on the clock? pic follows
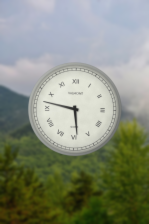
5:47
